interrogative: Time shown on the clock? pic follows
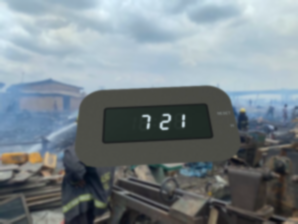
7:21
